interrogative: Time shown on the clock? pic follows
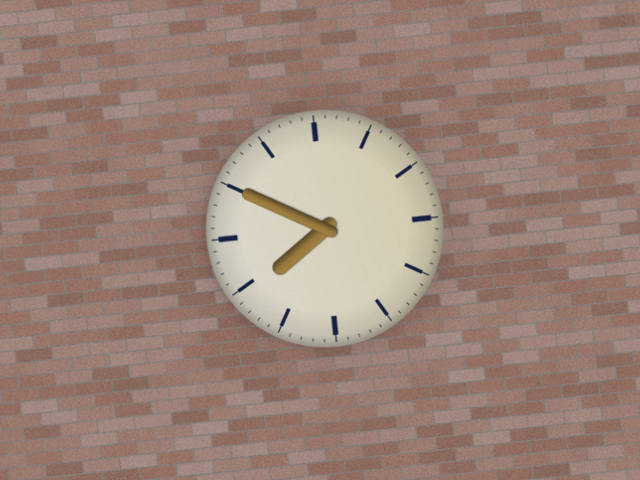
7:50
